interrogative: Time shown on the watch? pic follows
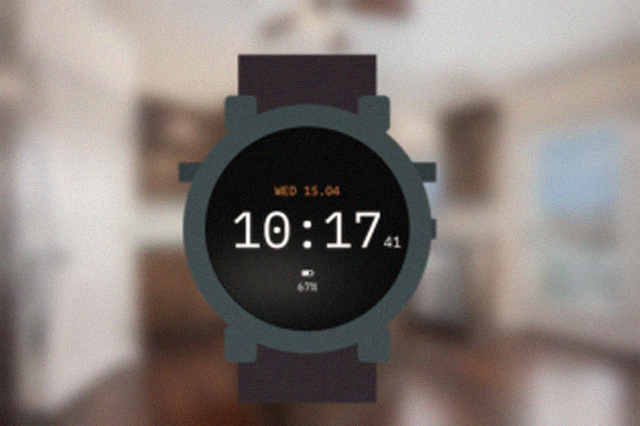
10:17:41
